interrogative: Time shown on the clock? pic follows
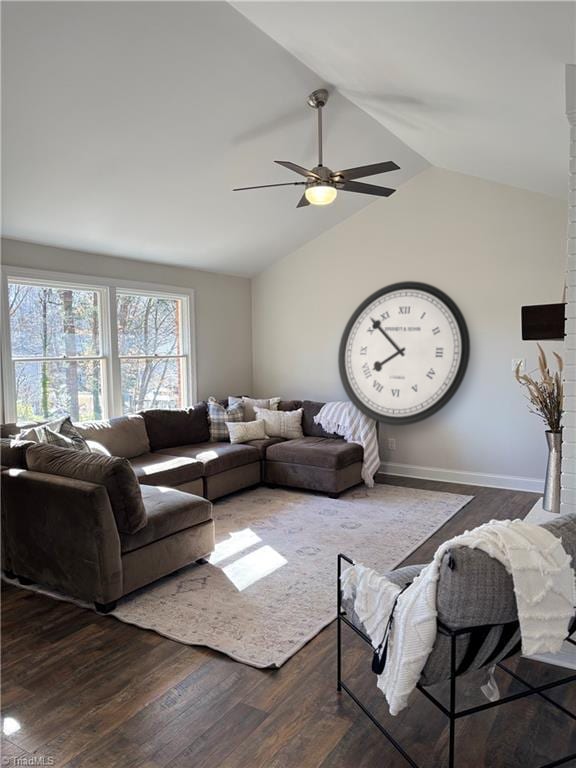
7:52
